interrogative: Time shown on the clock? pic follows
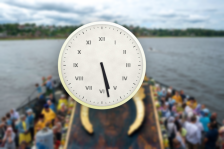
5:28
